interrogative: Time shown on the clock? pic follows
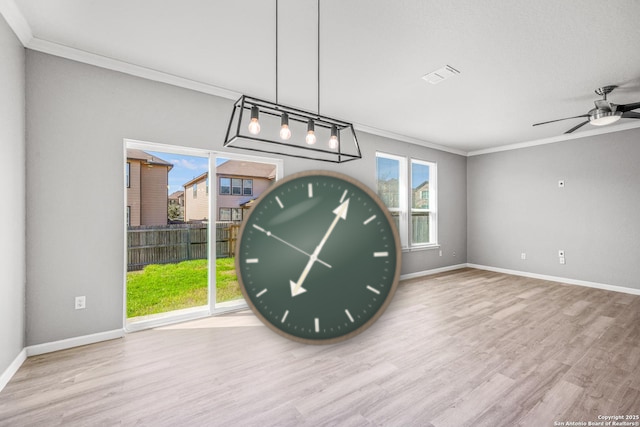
7:05:50
